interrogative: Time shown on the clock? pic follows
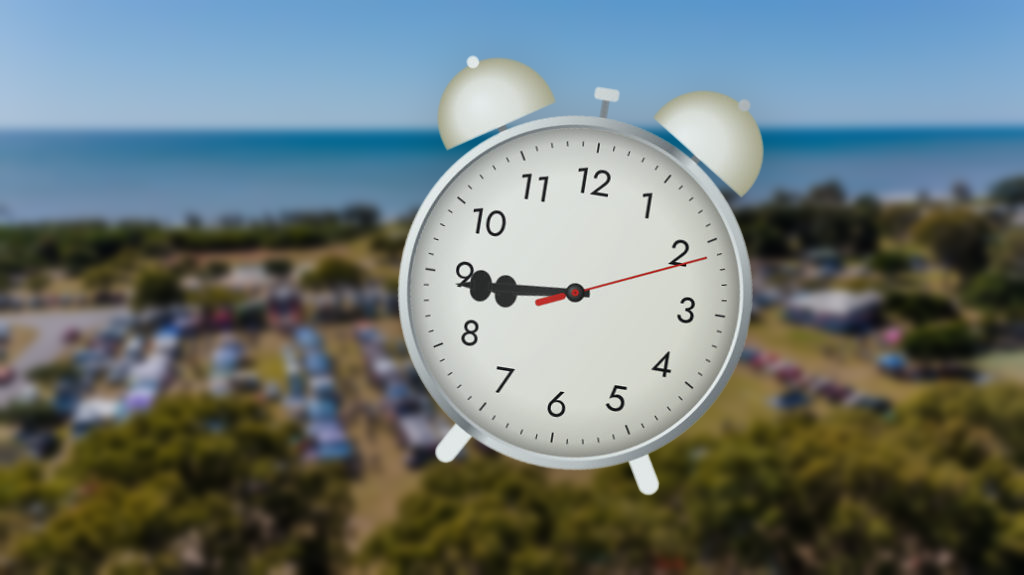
8:44:11
